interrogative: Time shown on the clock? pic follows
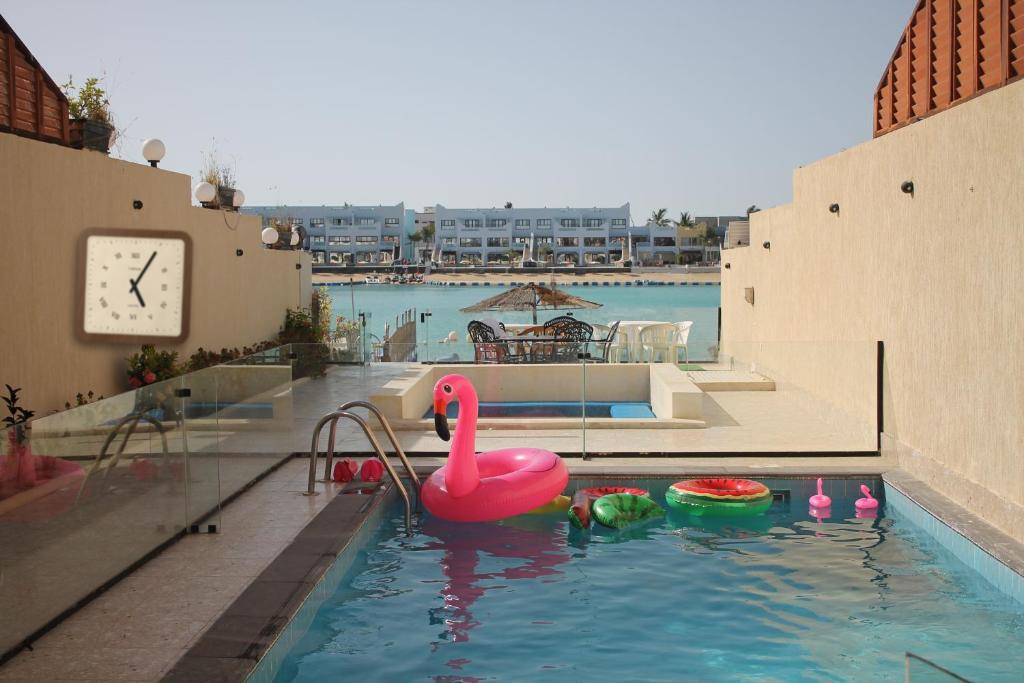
5:05
